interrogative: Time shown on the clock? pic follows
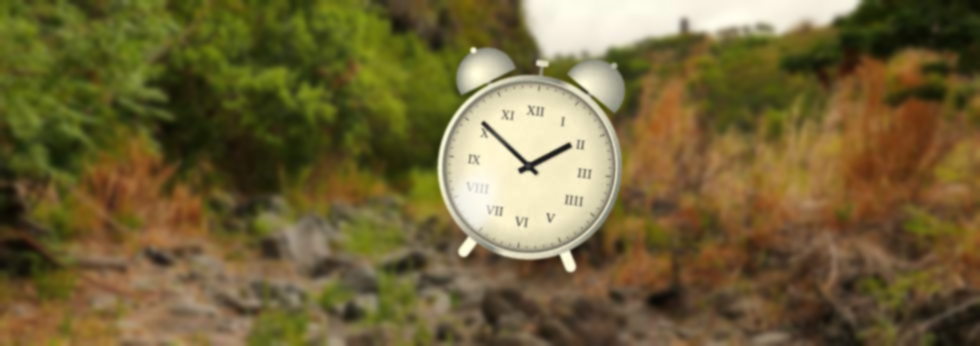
1:51
